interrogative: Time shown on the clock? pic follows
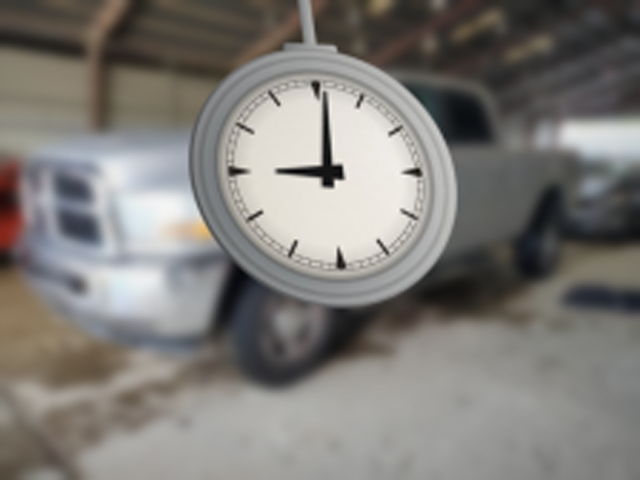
9:01
